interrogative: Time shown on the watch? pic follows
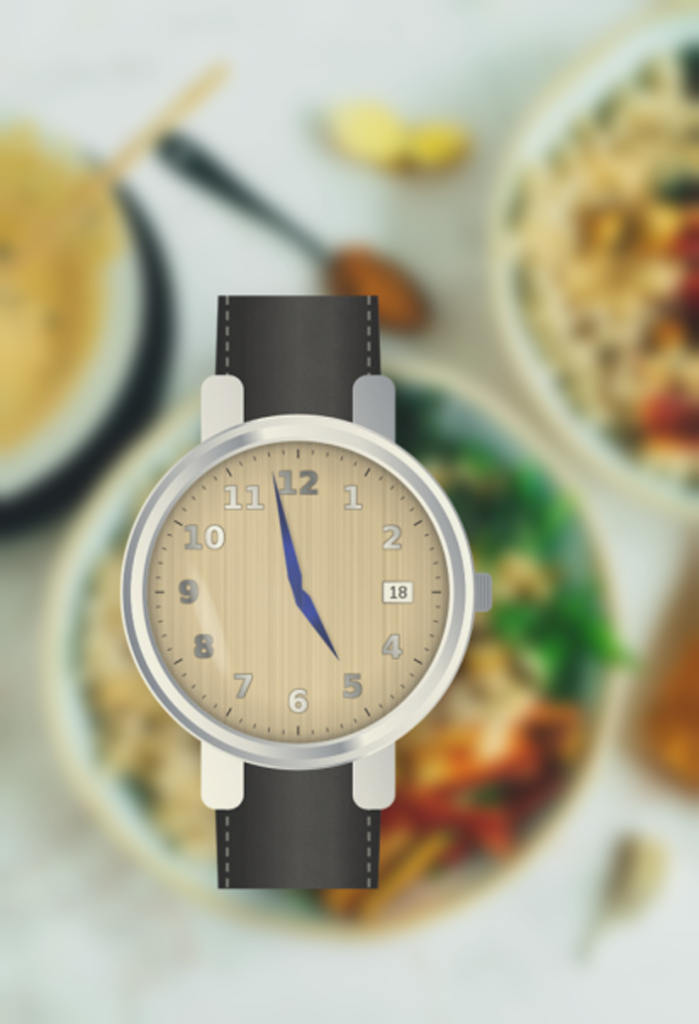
4:58
